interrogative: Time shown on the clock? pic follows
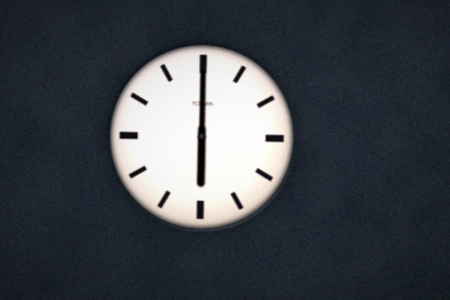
6:00
